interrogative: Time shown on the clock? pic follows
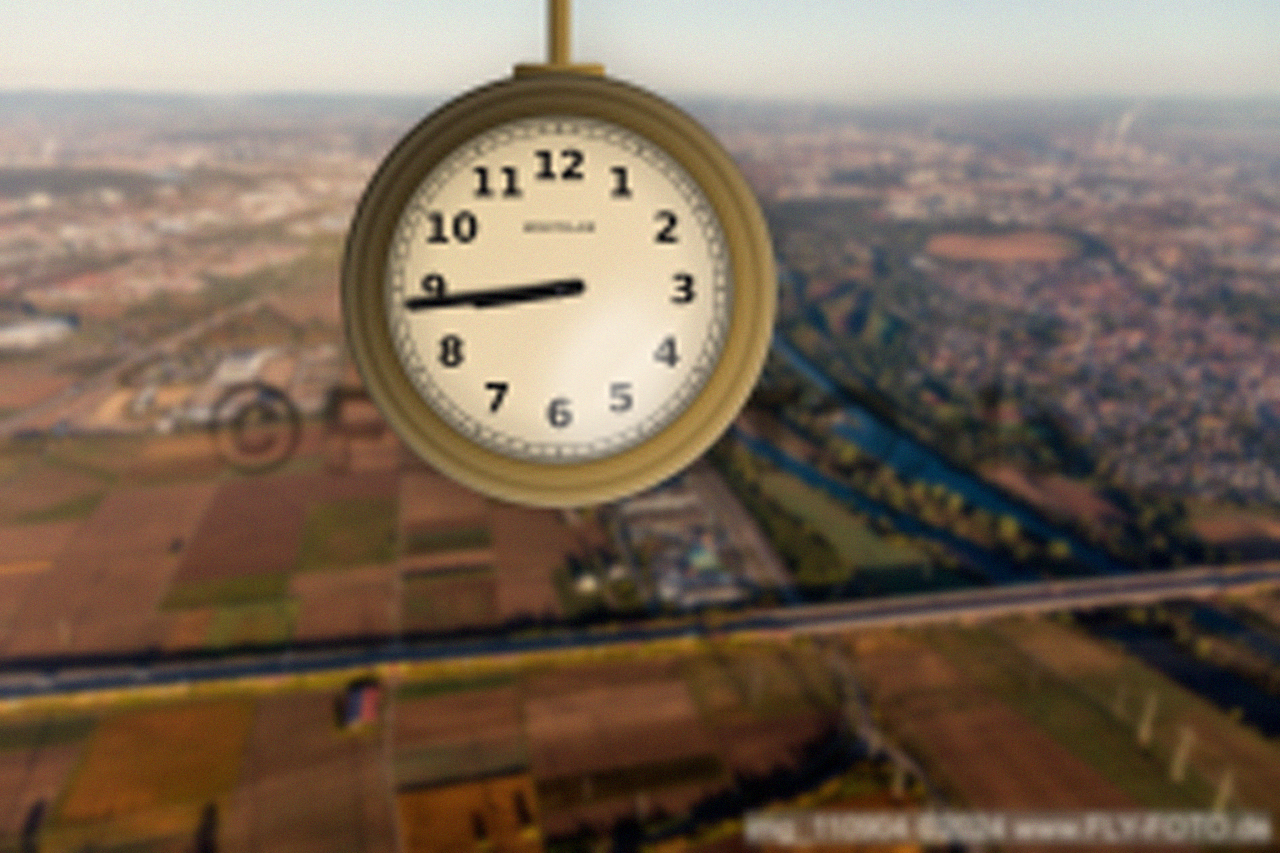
8:44
